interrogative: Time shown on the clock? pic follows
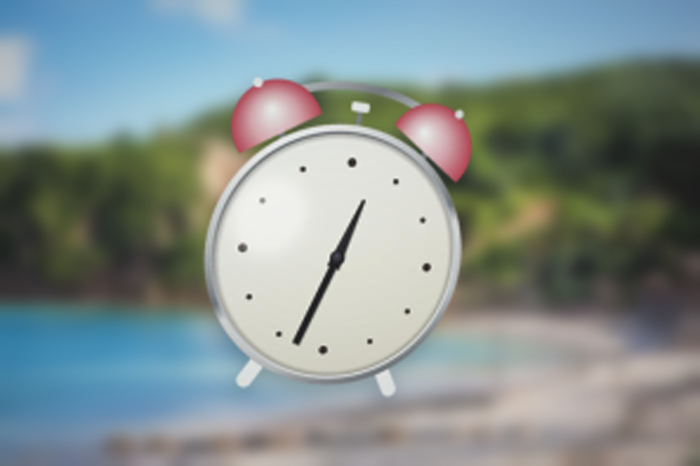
12:33
